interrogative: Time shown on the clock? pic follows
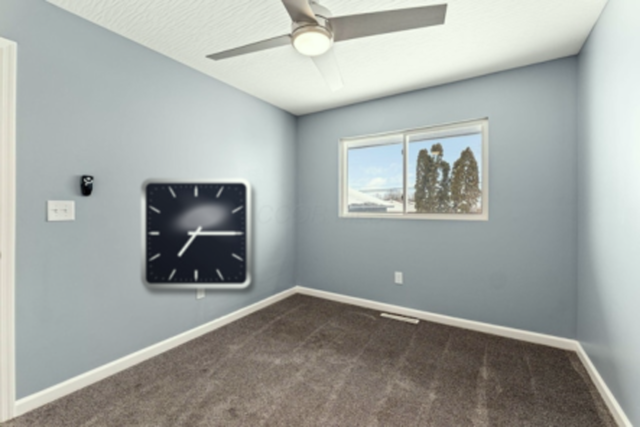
7:15
